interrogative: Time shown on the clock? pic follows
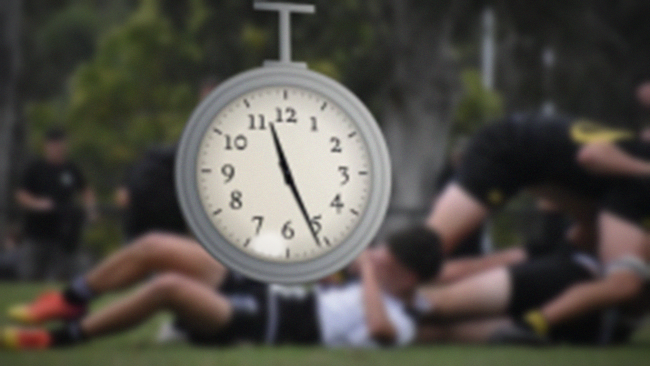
11:26
